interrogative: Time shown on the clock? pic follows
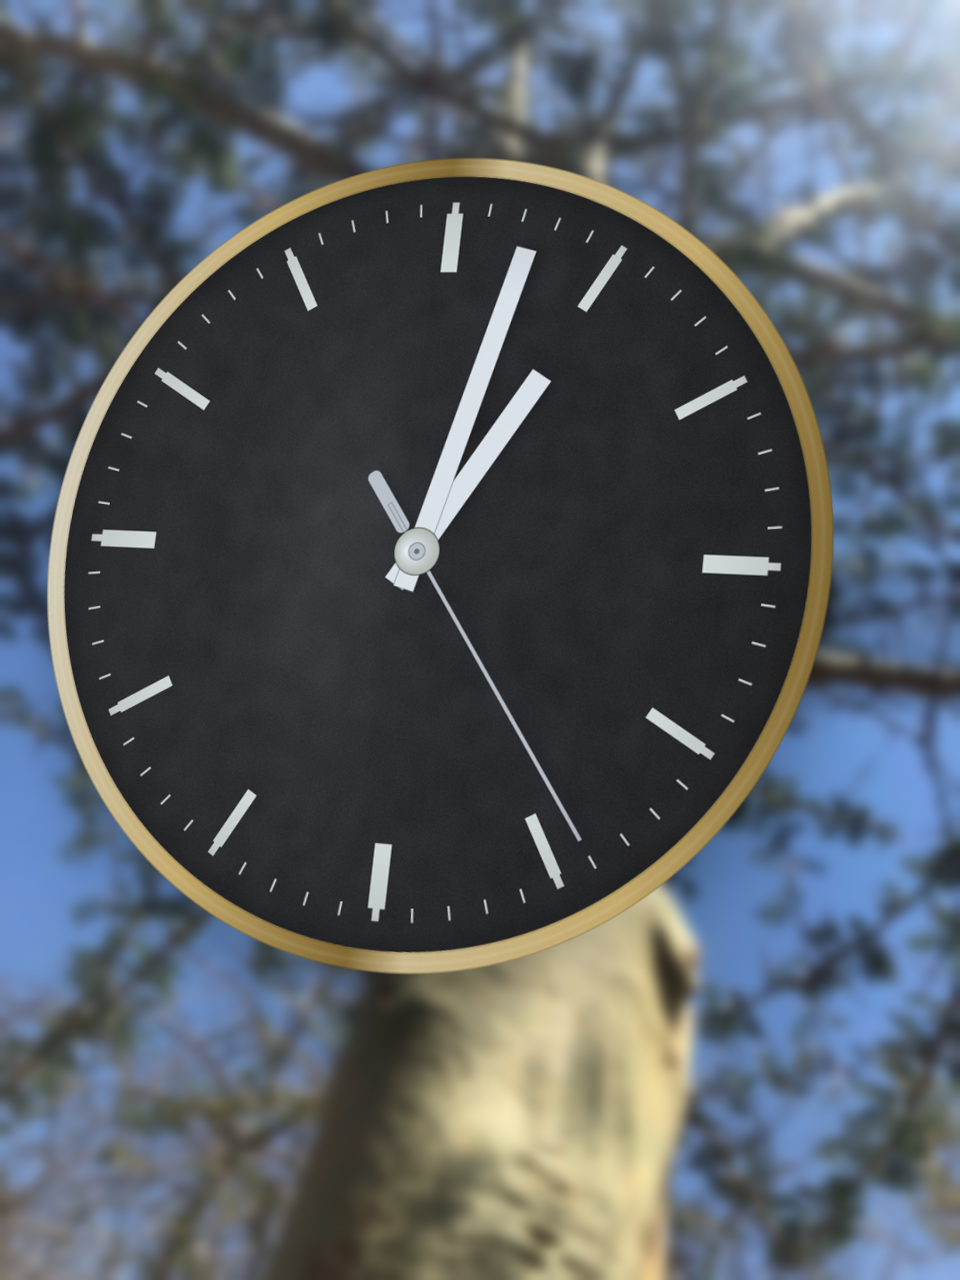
1:02:24
